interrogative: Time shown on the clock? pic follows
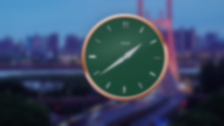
1:39
